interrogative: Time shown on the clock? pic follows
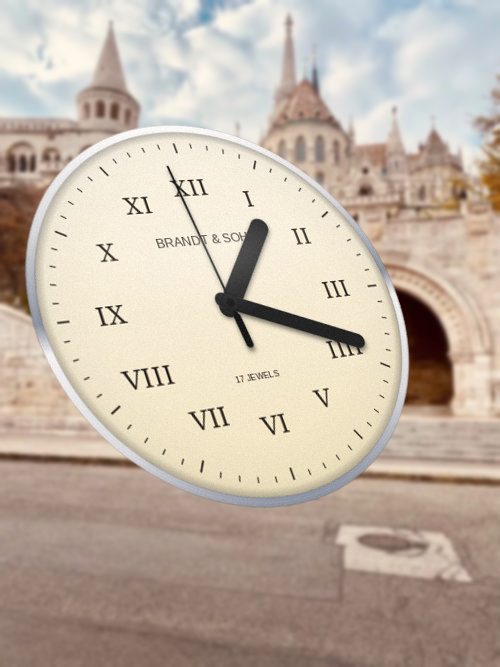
1:18:59
